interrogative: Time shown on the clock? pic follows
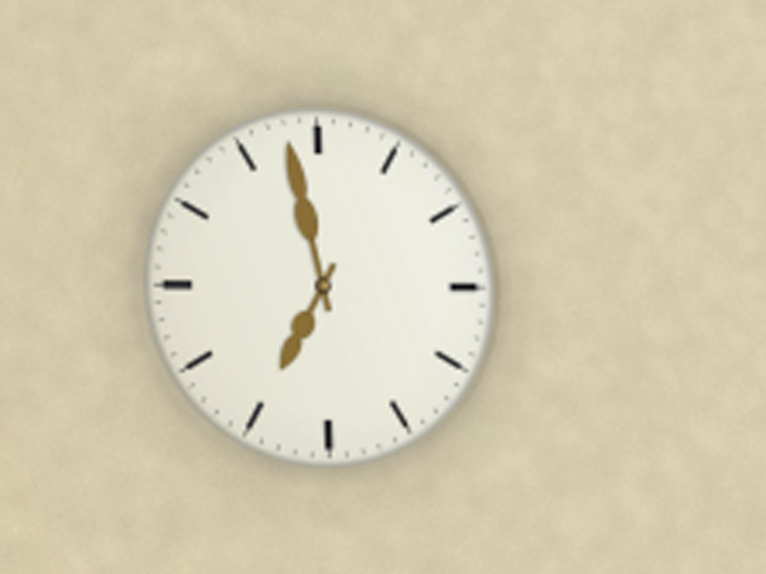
6:58
